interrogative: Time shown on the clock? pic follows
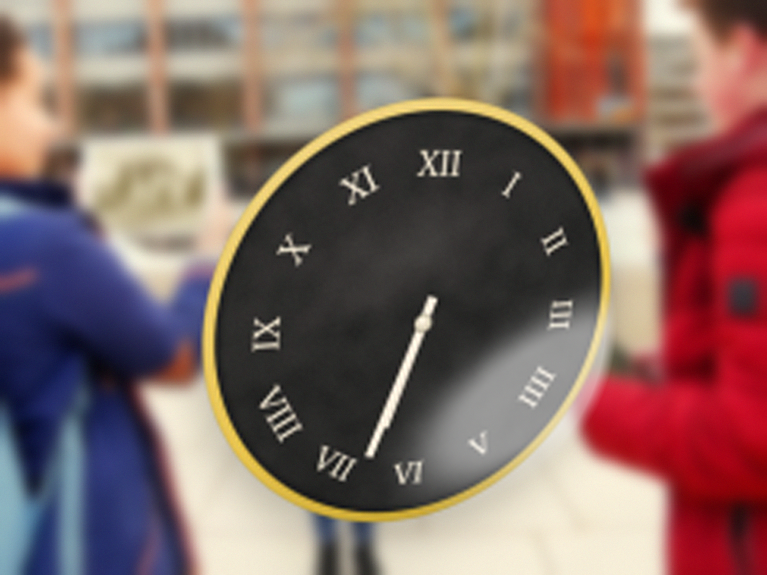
6:33
